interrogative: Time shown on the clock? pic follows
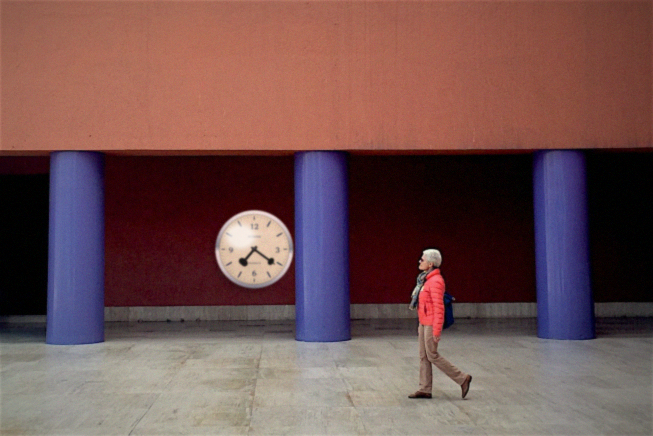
7:21
